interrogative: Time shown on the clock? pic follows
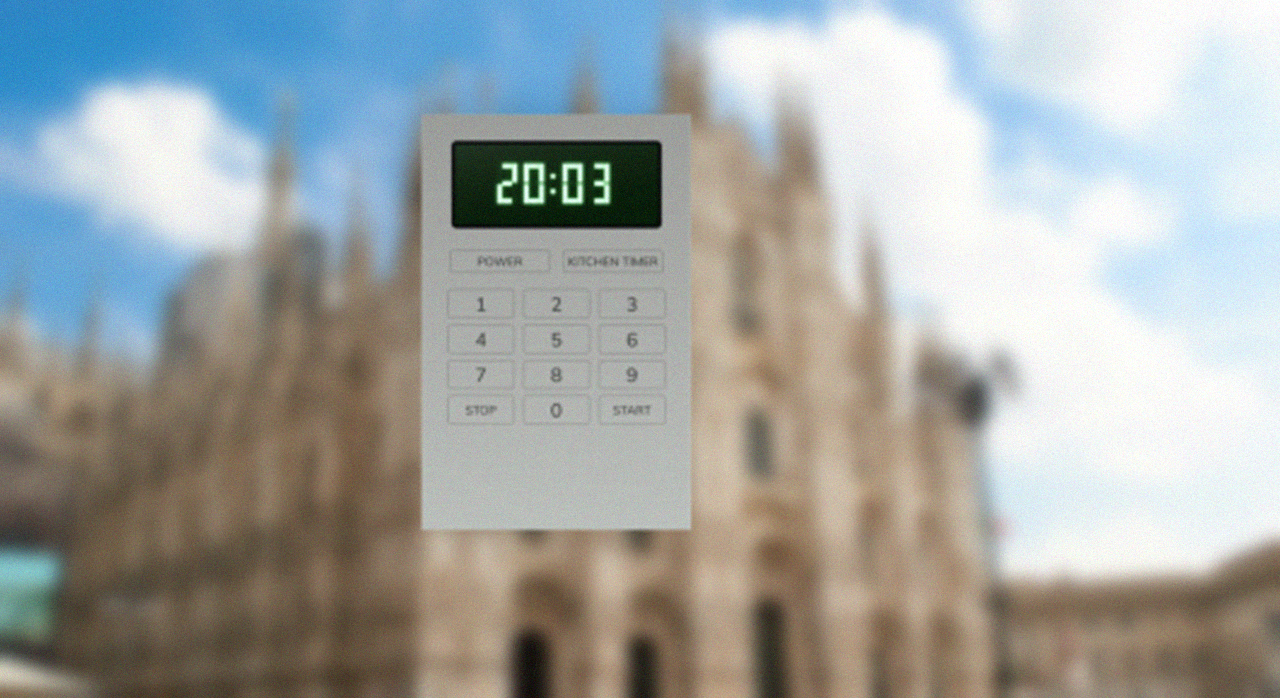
20:03
